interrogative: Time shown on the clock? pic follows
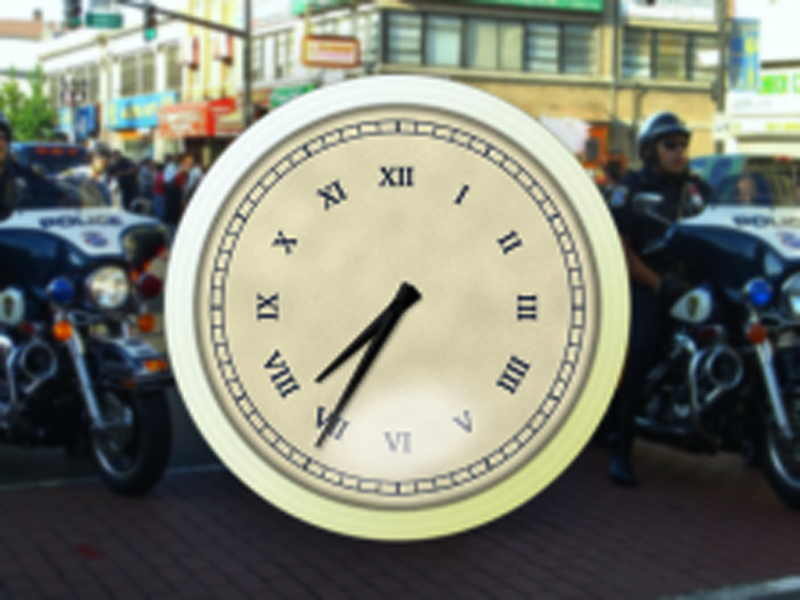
7:35
